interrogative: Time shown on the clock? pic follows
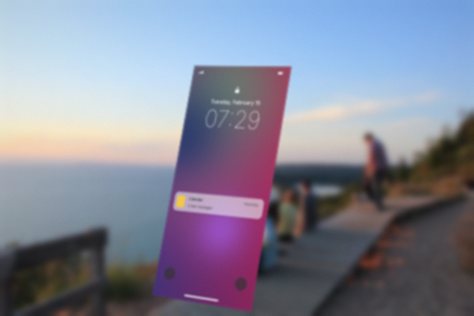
7:29
